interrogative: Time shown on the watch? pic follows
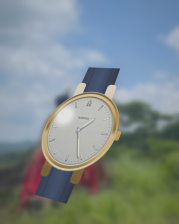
1:26
